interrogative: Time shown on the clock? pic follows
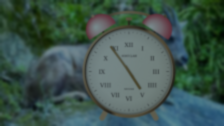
4:54
